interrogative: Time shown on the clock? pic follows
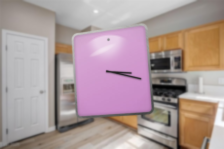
3:18
